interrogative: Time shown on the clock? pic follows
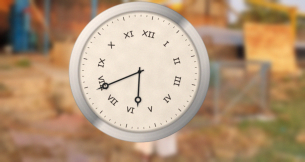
5:39
